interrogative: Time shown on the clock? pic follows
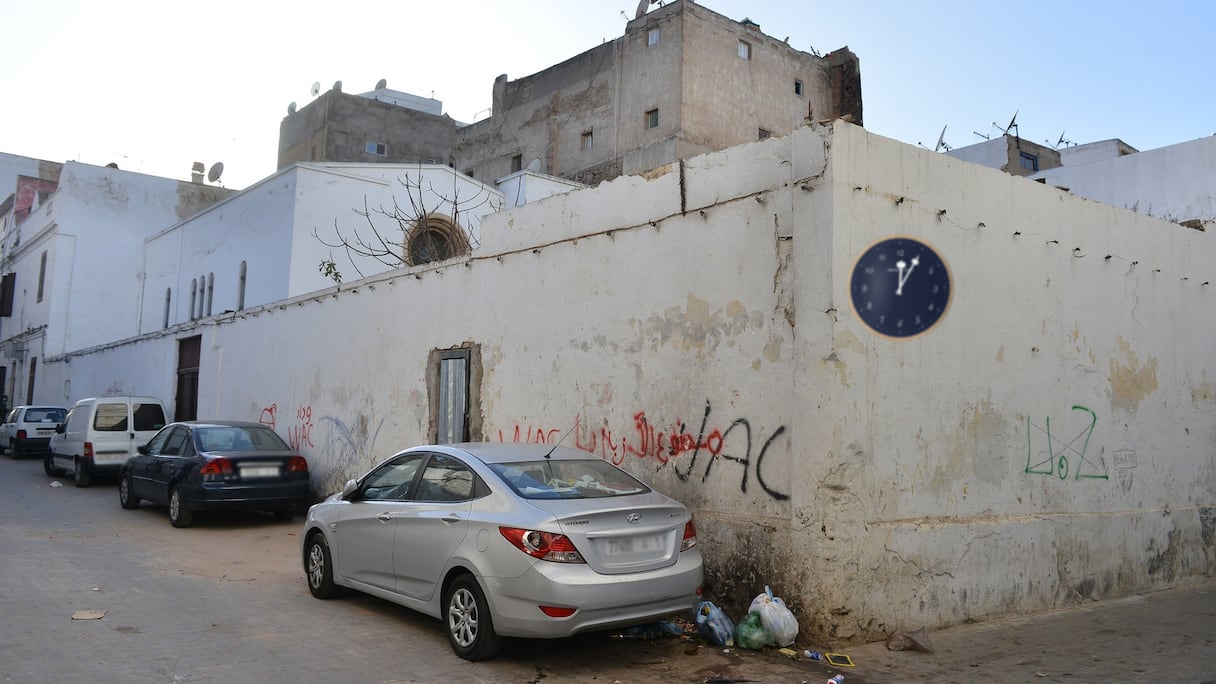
12:05
